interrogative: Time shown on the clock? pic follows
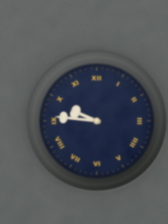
9:46
